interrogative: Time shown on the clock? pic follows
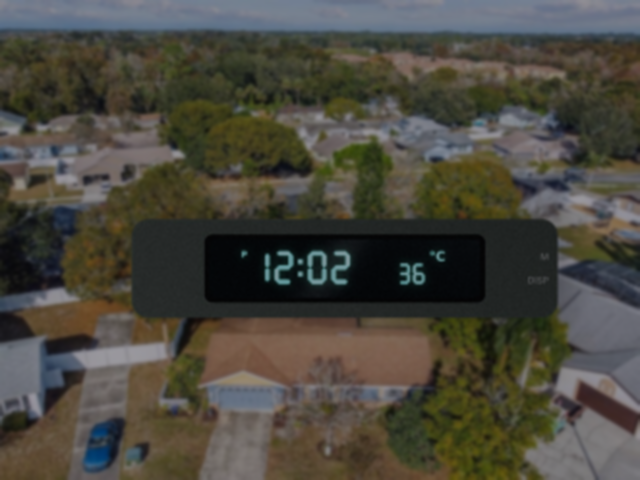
12:02
